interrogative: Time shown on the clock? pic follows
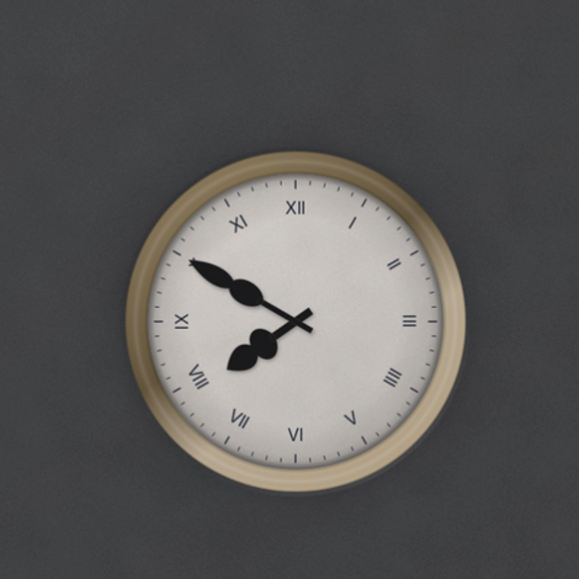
7:50
